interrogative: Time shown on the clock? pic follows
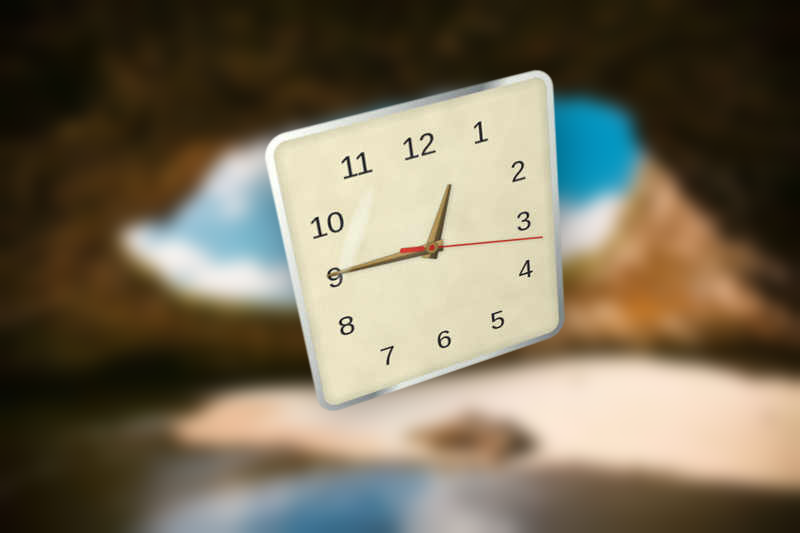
12:45:17
